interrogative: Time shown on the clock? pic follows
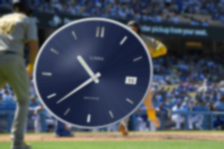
10:38
